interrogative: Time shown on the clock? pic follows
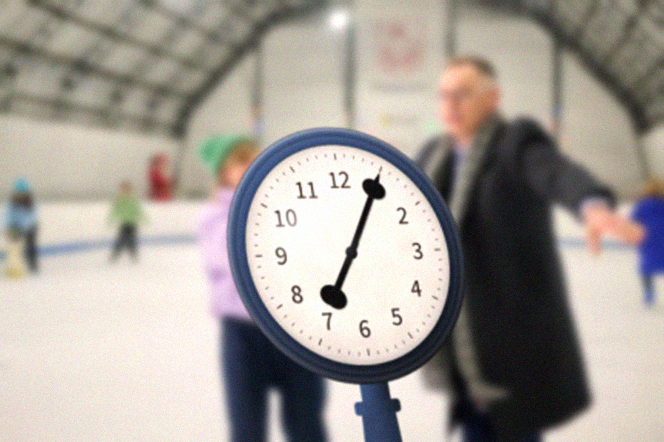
7:05
